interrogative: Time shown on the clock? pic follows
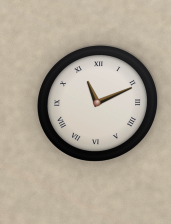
11:11
